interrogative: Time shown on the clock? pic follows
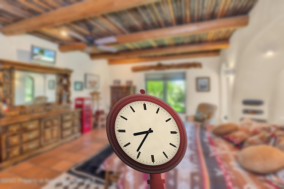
8:36
